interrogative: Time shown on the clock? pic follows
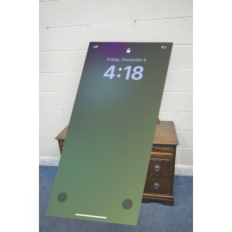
4:18
